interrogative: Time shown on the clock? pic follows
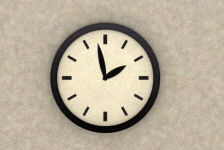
1:58
